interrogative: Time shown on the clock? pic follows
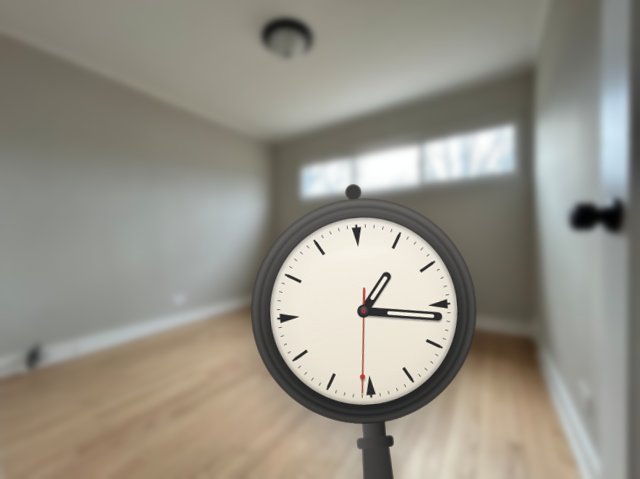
1:16:31
